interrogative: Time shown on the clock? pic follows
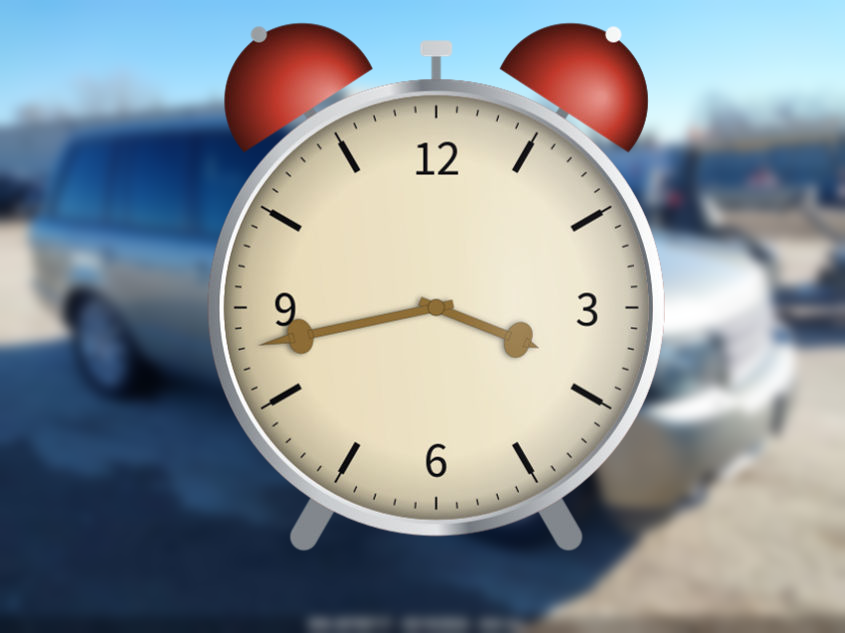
3:43
